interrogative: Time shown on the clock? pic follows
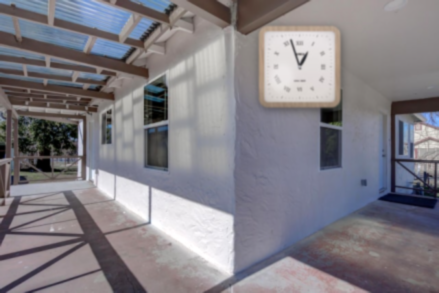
12:57
